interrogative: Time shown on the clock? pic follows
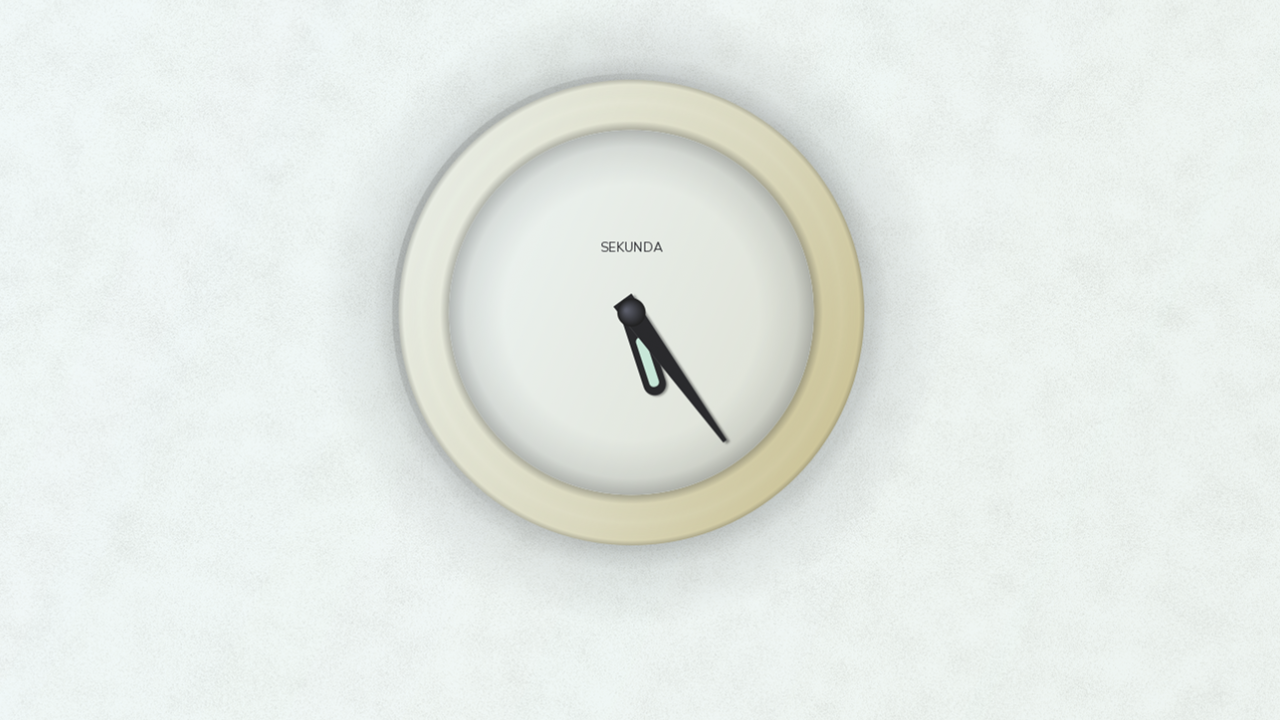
5:24
